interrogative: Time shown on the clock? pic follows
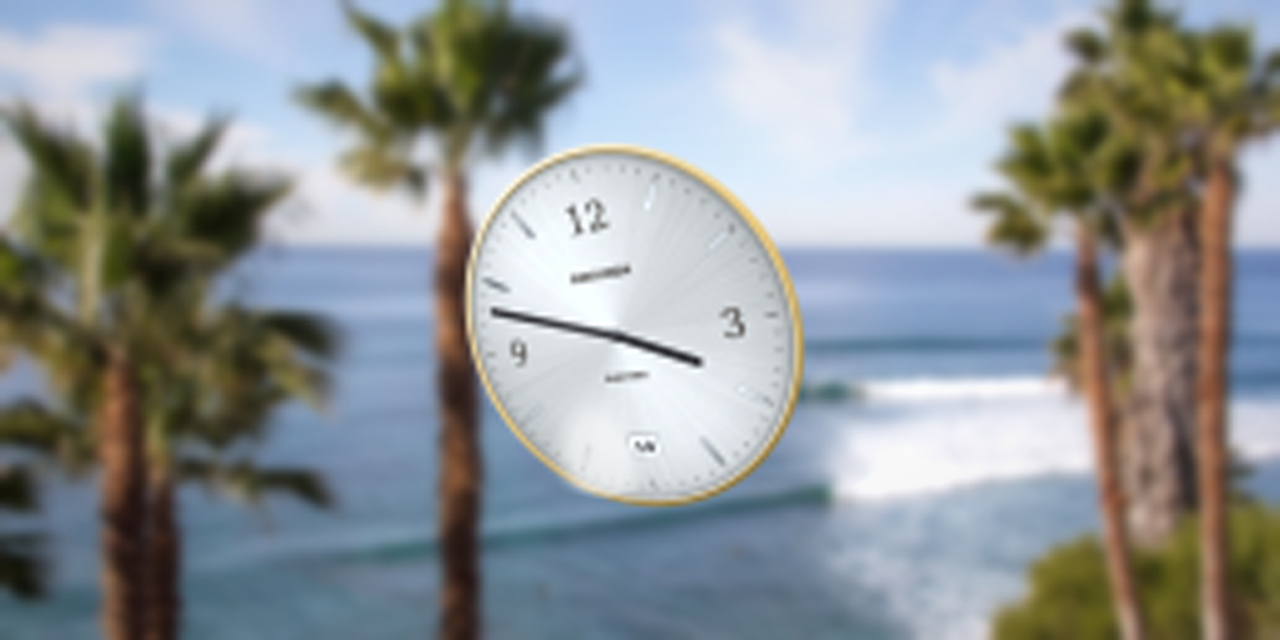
3:48
